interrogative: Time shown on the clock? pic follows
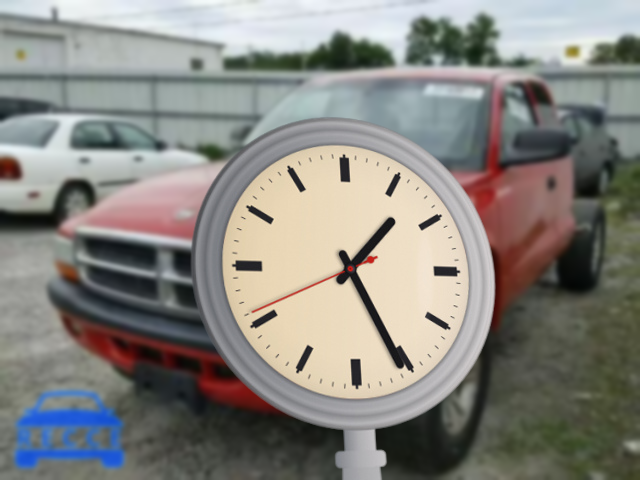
1:25:41
